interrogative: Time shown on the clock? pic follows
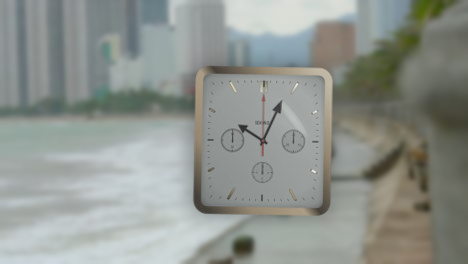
10:04
